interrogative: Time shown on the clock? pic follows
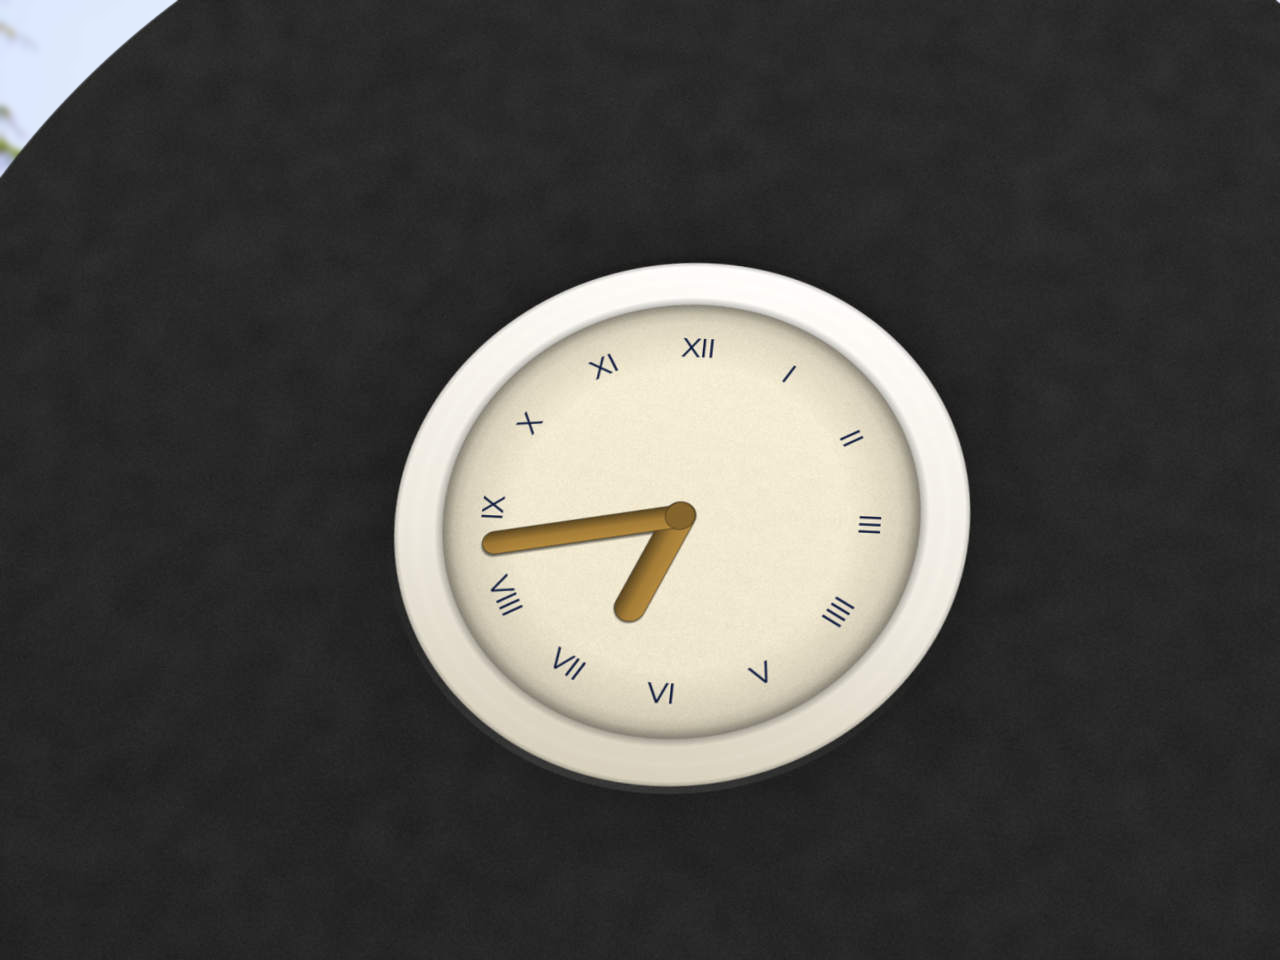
6:43
